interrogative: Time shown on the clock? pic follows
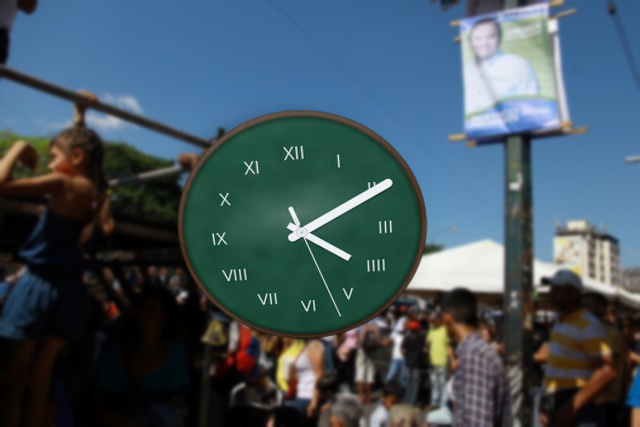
4:10:27
